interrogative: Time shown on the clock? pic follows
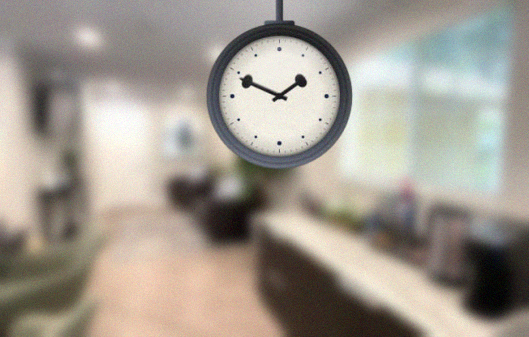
1:49
